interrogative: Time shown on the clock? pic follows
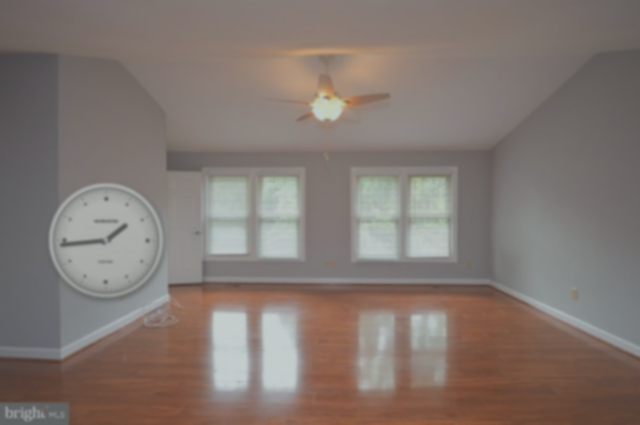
1:44
